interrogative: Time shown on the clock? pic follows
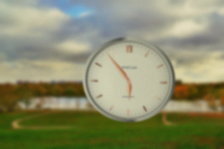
5:54
